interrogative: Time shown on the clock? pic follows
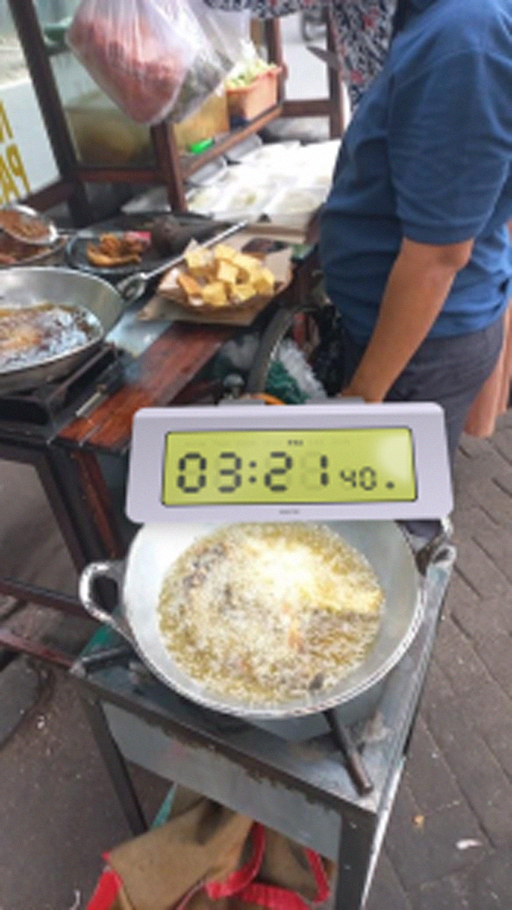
3:21:40
